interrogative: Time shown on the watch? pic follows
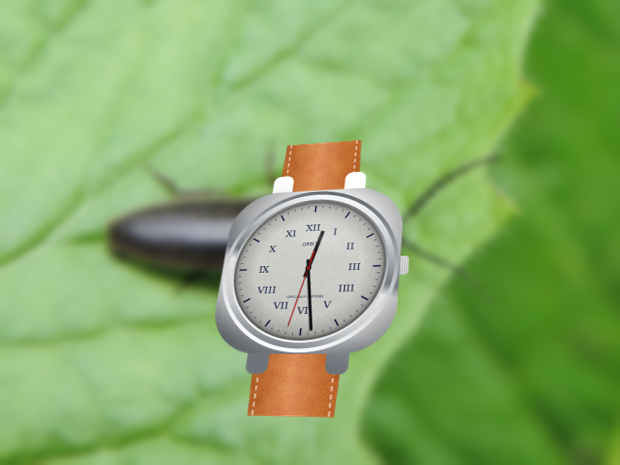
12:28:32
